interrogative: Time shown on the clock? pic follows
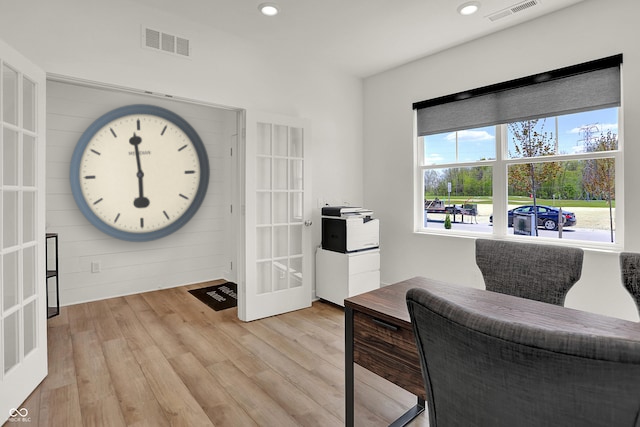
5:59
